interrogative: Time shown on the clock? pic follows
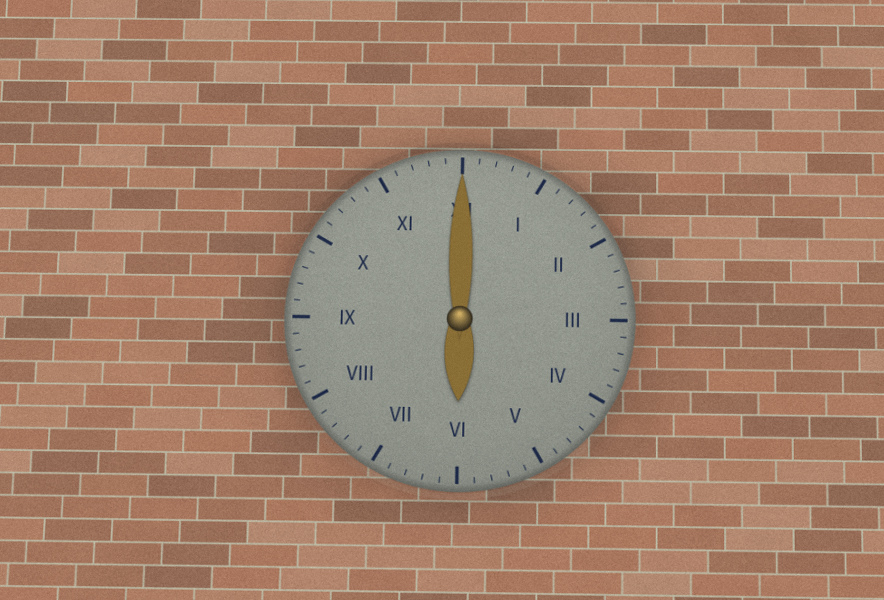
6:00
